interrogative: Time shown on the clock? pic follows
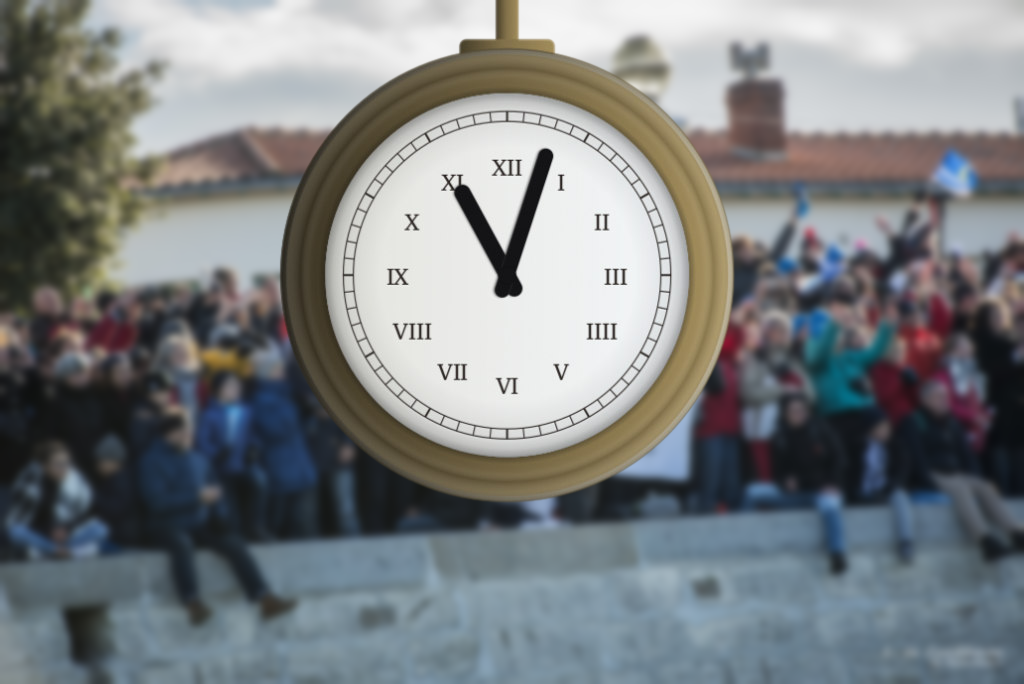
11:03
